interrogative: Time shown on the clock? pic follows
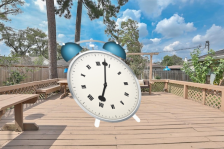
7:03
